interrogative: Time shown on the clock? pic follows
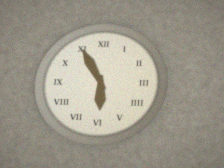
5:55
